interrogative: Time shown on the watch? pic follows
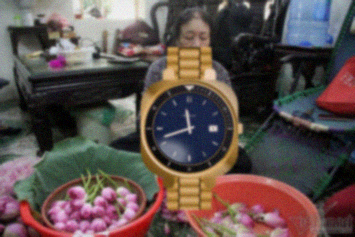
11:42
